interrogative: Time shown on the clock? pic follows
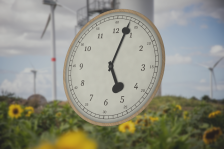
5:03
